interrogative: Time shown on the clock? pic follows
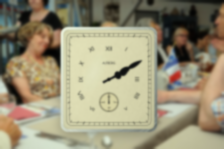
2:10
